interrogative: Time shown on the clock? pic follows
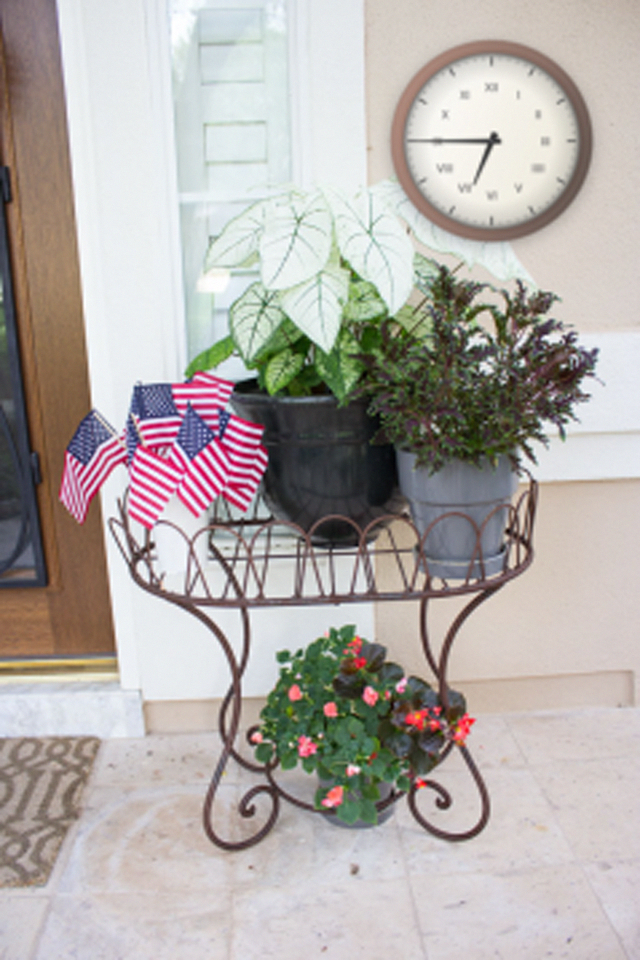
6:45
